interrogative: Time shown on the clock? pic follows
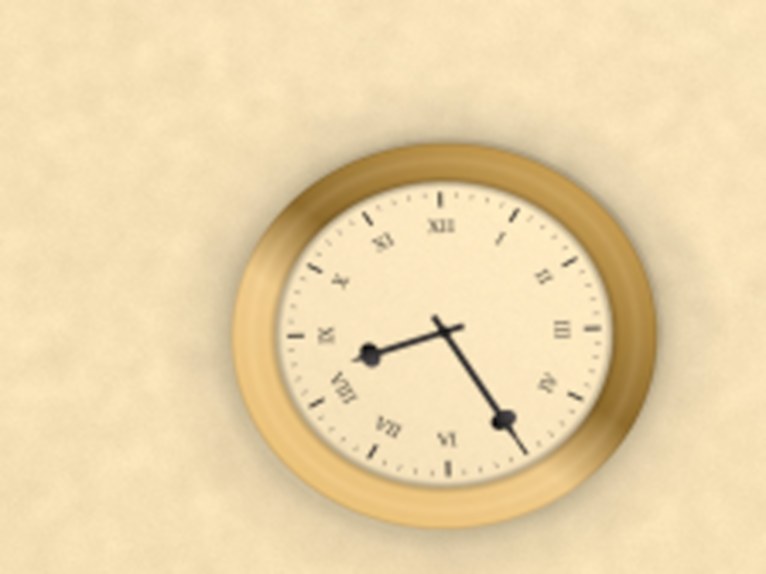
8:25
